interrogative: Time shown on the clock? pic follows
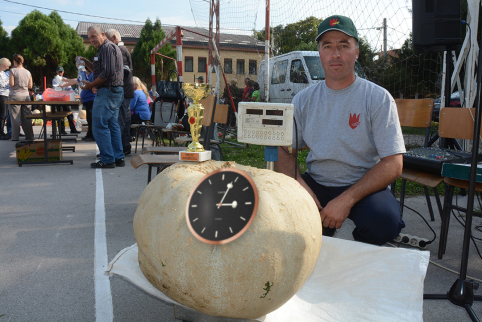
3:04
